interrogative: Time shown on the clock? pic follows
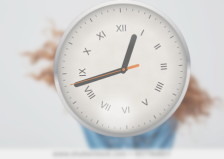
12:42:43
